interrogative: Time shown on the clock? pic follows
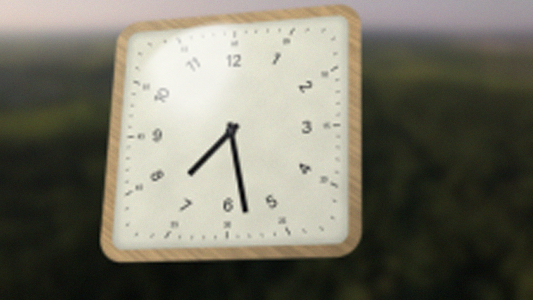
7:28
